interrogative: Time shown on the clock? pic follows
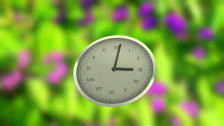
3:01
